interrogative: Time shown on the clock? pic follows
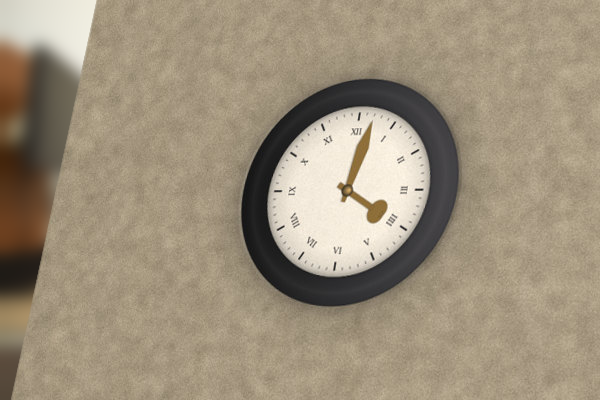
4:02
